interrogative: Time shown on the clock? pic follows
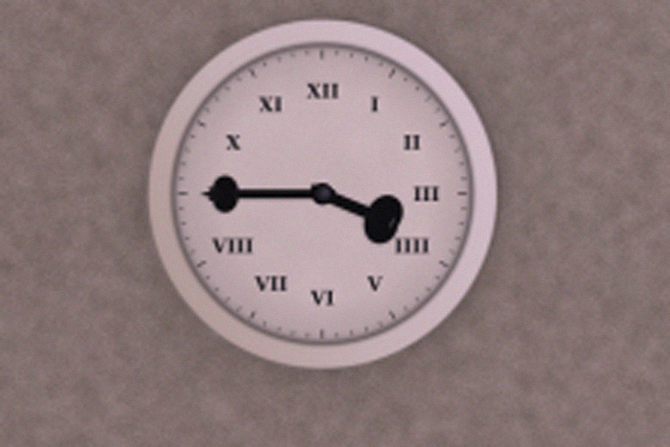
3:45
